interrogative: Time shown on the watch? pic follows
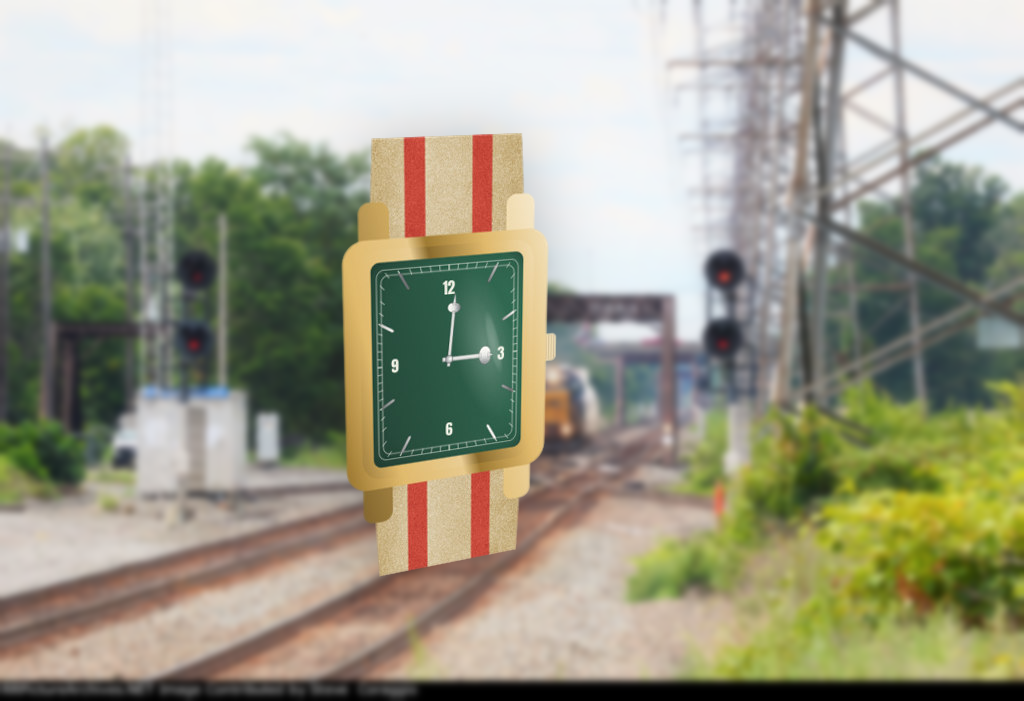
3:01
